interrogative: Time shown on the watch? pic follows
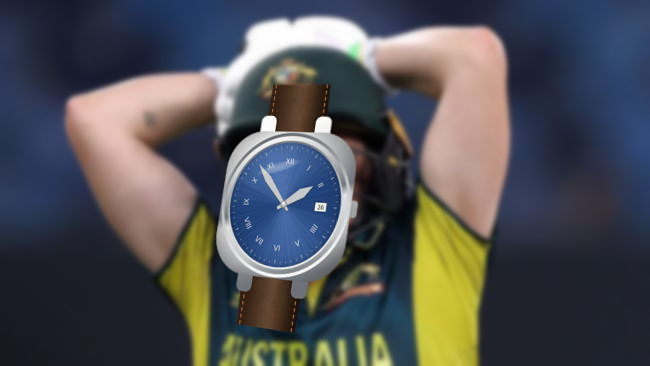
1:53
